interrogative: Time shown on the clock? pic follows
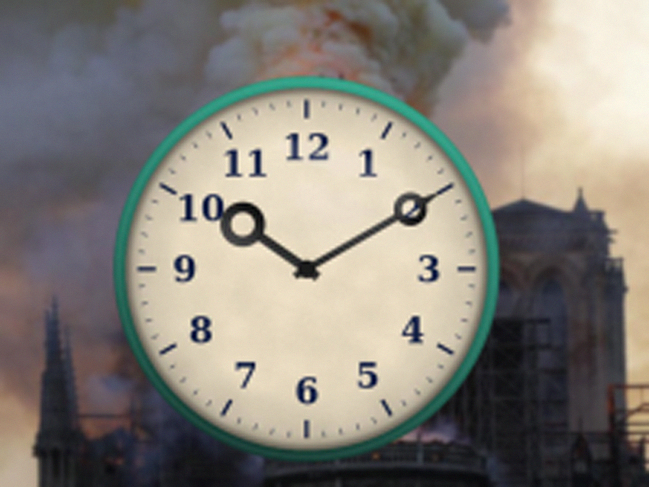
10:10
